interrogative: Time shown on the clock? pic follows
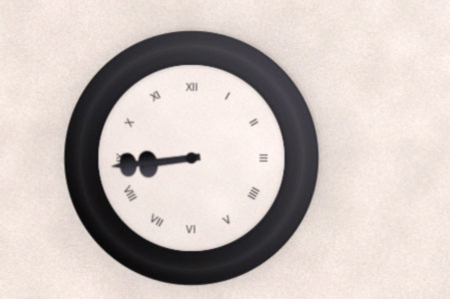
8:44
